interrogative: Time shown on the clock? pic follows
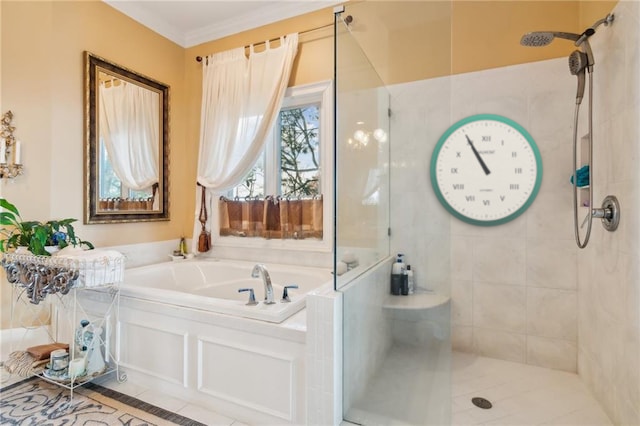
10:55
